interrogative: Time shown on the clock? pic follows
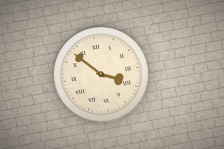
3:53
